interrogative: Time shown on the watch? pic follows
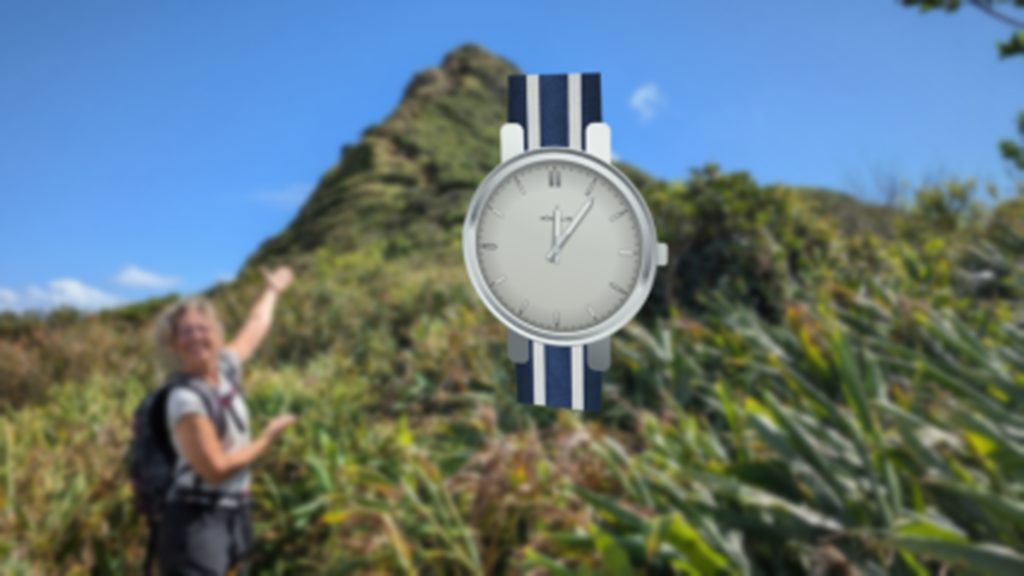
12:06
